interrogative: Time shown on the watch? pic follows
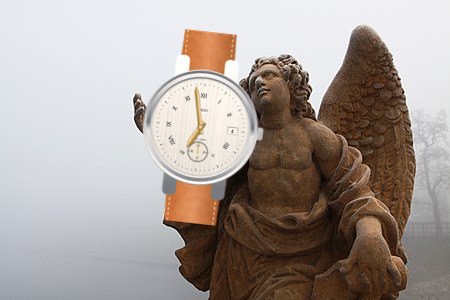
6:58
